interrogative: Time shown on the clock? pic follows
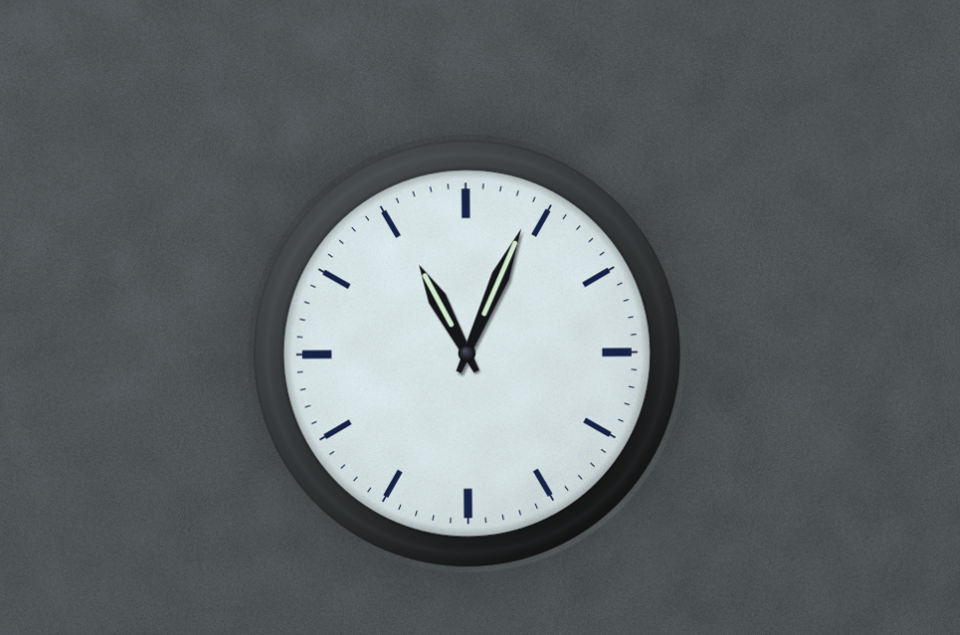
11:04
